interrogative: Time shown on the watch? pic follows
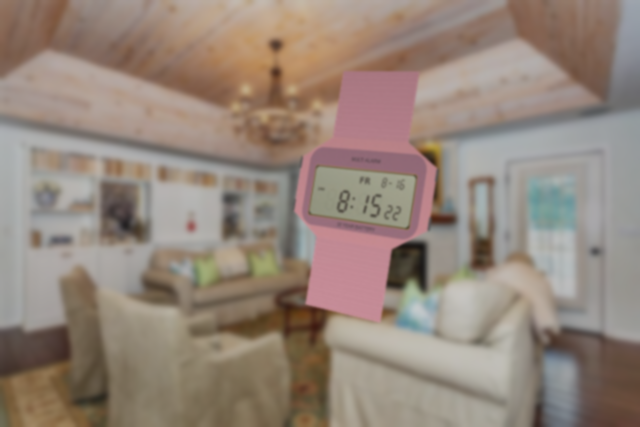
8:15:22
